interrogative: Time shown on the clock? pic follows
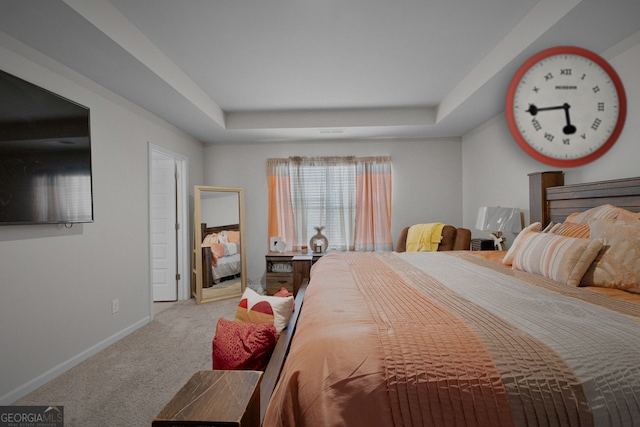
5:44
